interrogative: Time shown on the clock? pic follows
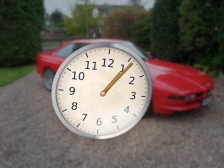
1:06
